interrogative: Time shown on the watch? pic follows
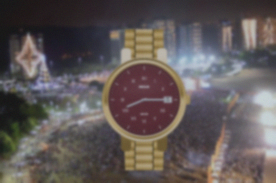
8:15
